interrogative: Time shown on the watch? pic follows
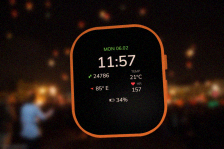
11:57
